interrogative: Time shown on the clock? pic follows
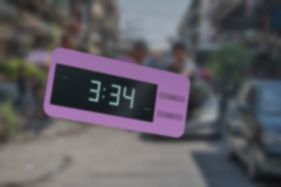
3:34
